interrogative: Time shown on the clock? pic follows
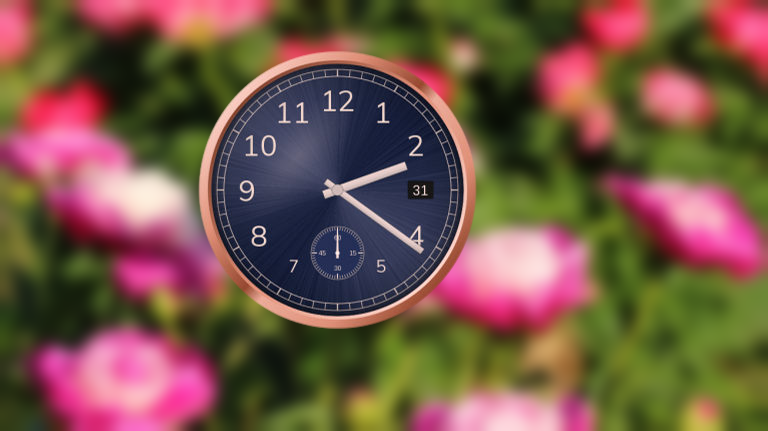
2:21
